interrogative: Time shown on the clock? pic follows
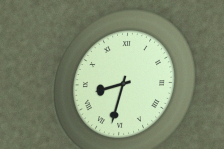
8:32
